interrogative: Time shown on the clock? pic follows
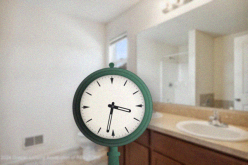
3:32
